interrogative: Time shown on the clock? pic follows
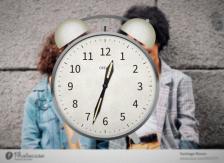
12:33
